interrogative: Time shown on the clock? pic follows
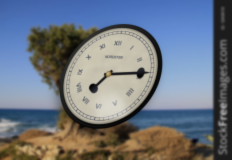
7:14
